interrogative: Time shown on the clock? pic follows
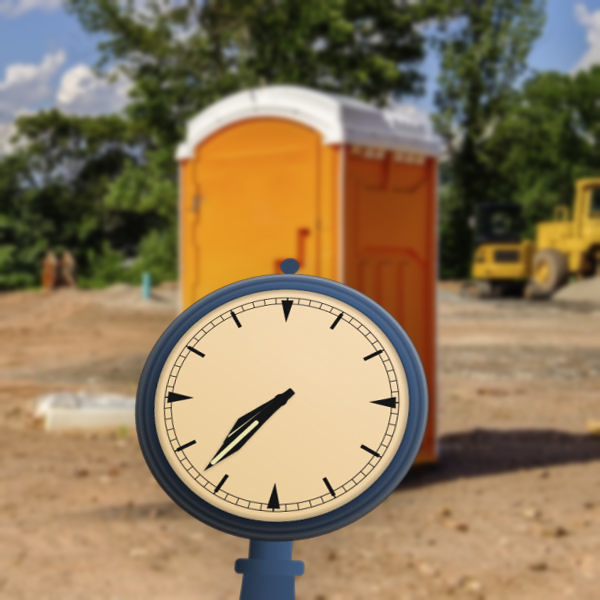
7:37
